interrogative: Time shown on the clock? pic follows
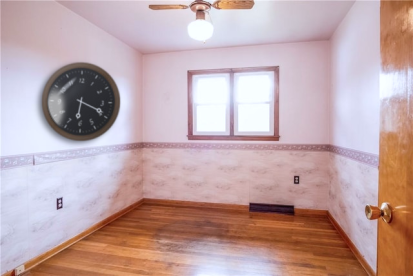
6:19
